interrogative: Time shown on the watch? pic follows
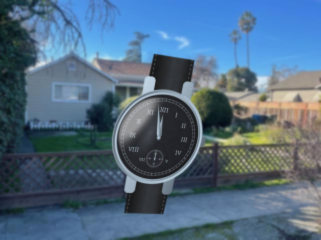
11:58
